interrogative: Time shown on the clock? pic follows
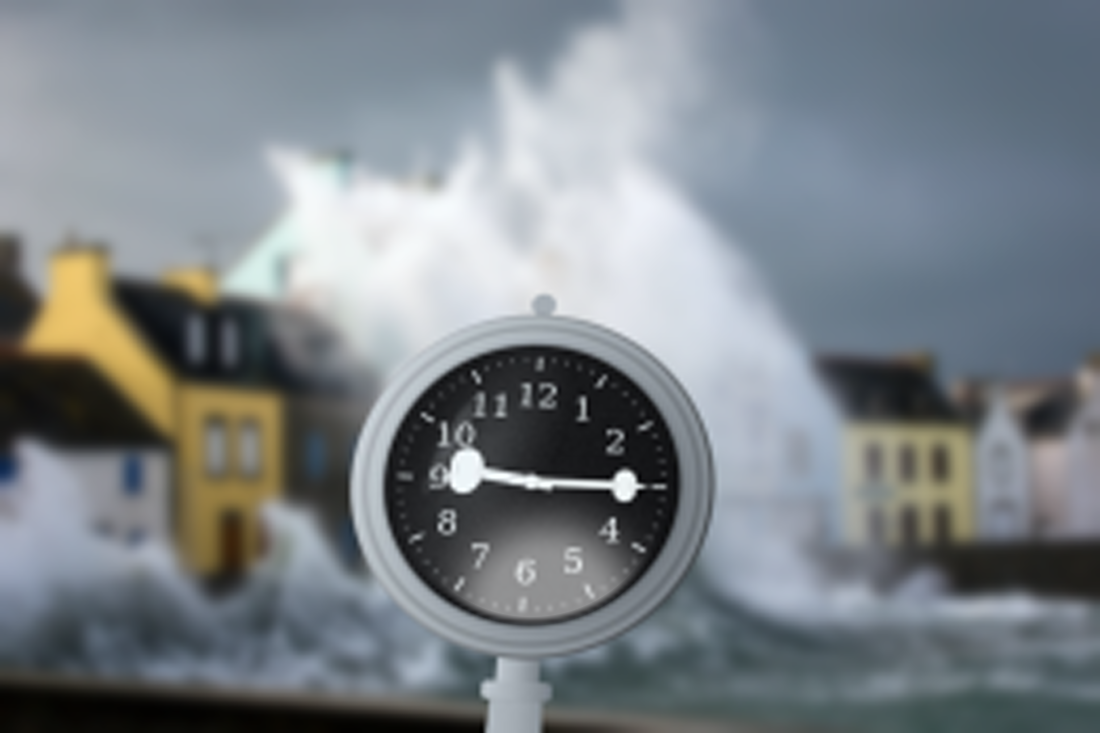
9:15
